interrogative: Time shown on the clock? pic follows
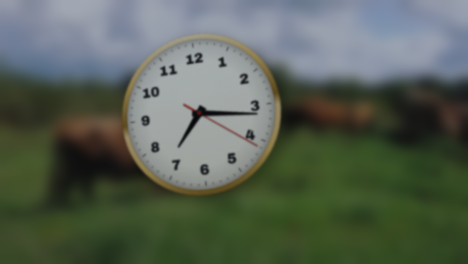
7:16:21
